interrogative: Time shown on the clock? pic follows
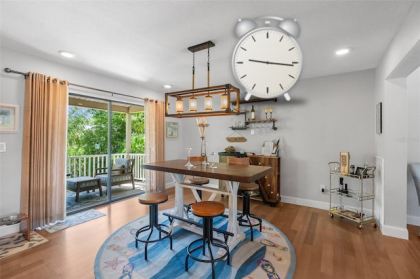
9:16
